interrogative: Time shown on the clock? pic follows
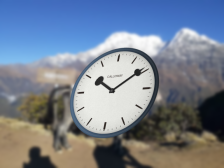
10:09
